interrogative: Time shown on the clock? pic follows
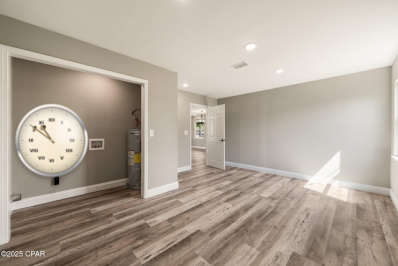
10:51
